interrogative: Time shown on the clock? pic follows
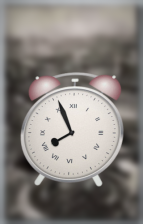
7:56
